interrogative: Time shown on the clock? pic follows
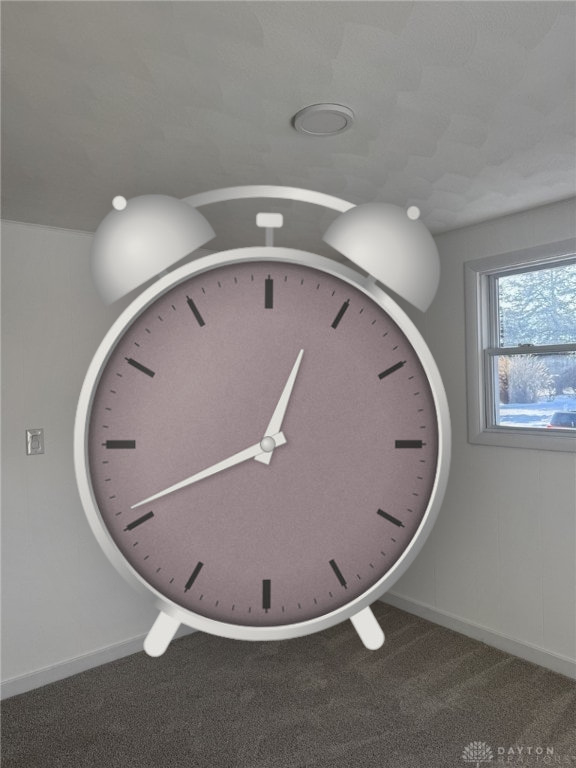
12:41
